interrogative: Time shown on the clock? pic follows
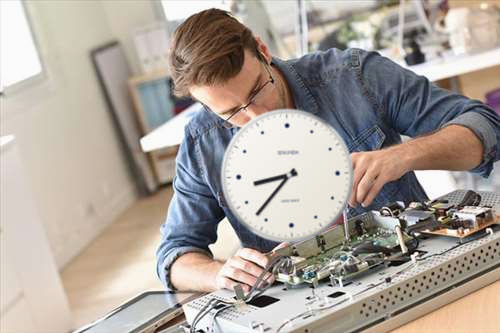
8:37
